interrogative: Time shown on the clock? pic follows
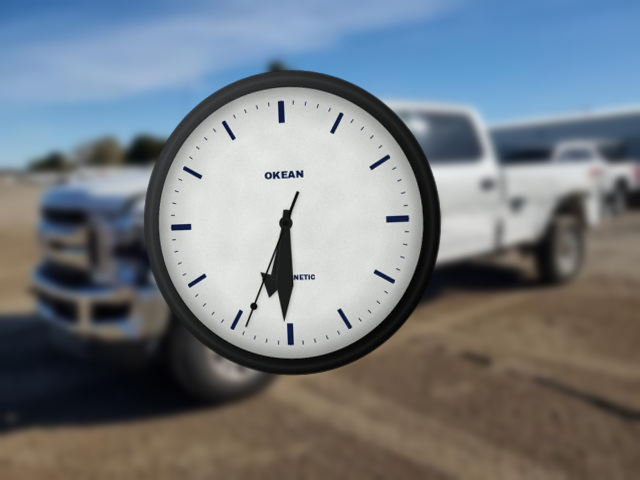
6:30:34
